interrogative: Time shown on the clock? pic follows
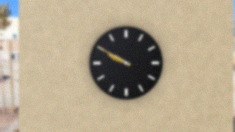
9:50
